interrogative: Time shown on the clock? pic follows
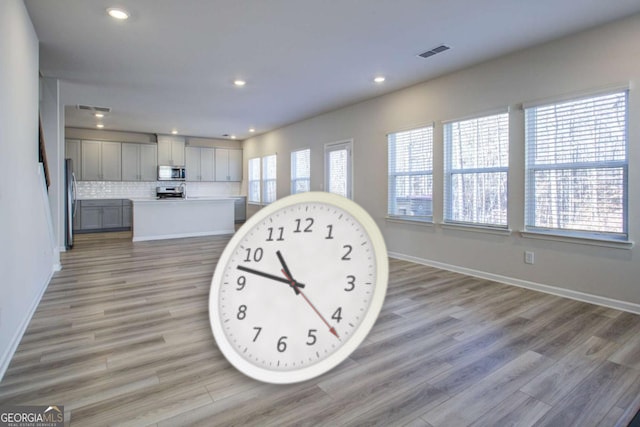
10:47:22
